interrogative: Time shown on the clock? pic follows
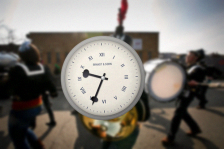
9:34
